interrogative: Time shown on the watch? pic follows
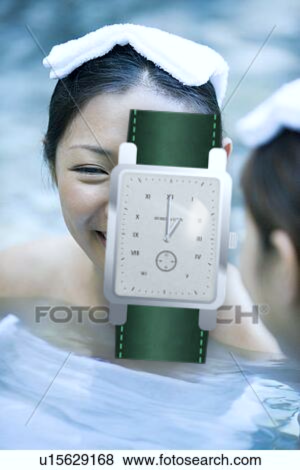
1:00
